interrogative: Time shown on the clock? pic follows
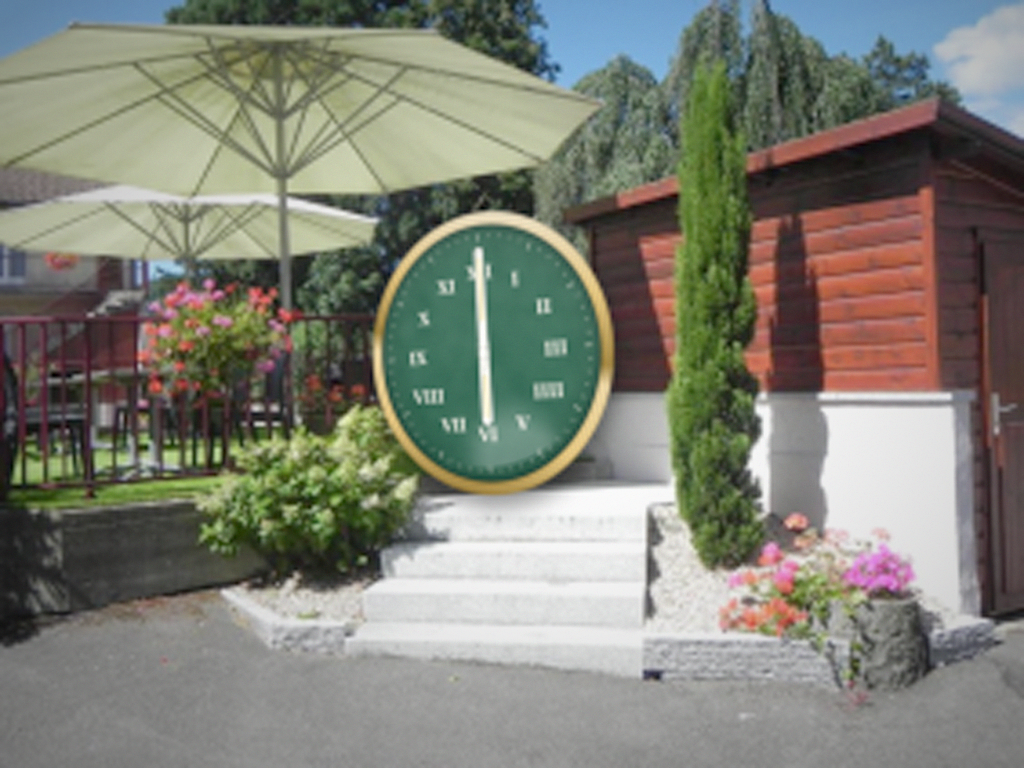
6:00
